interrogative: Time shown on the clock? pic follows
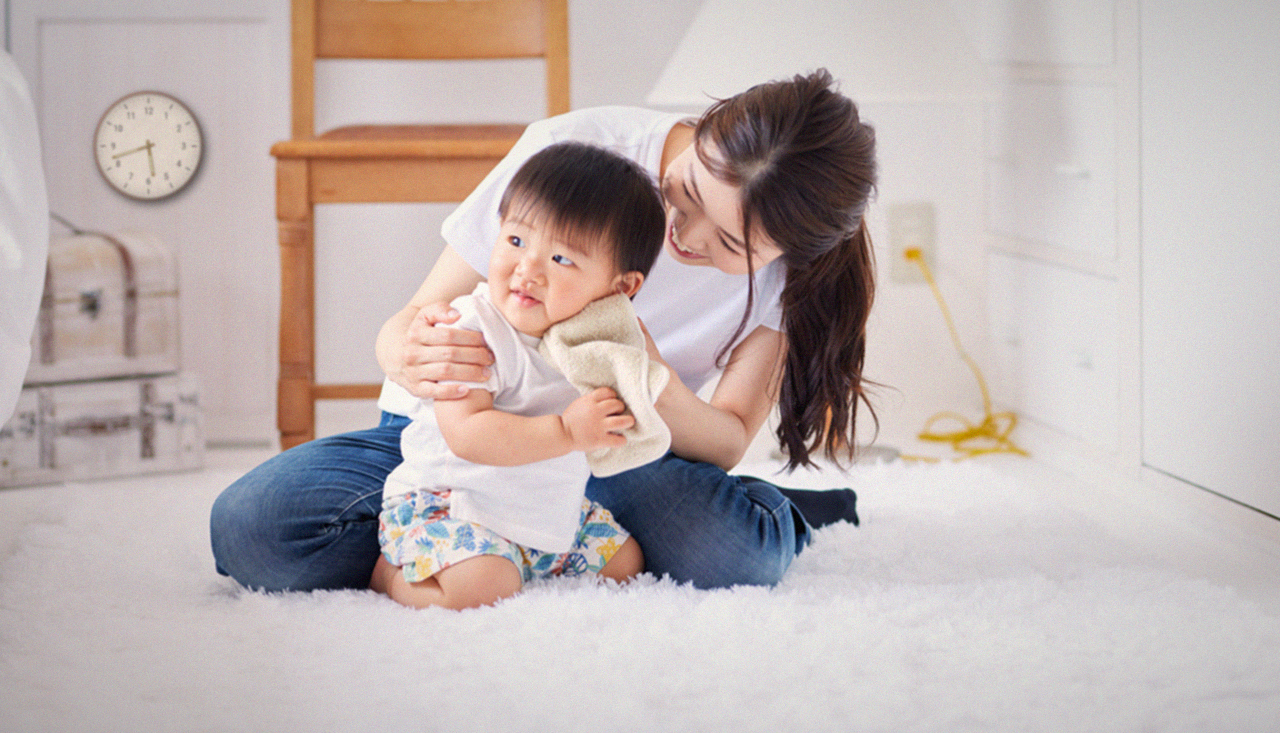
5:42
